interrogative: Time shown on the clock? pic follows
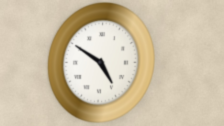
4:50
